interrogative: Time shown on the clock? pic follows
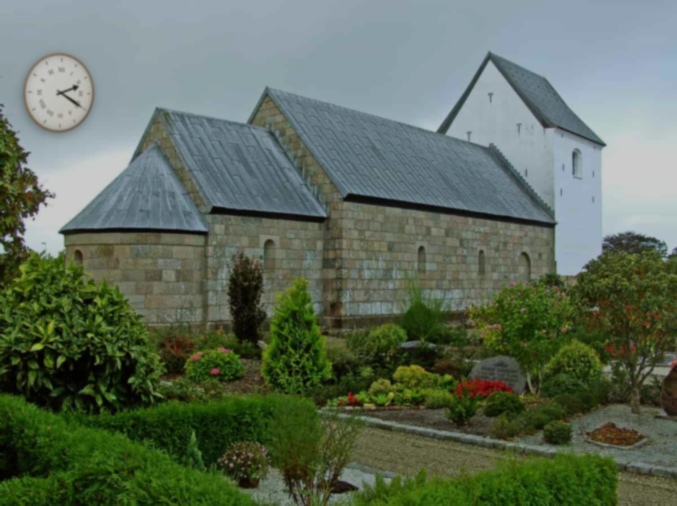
2:20
